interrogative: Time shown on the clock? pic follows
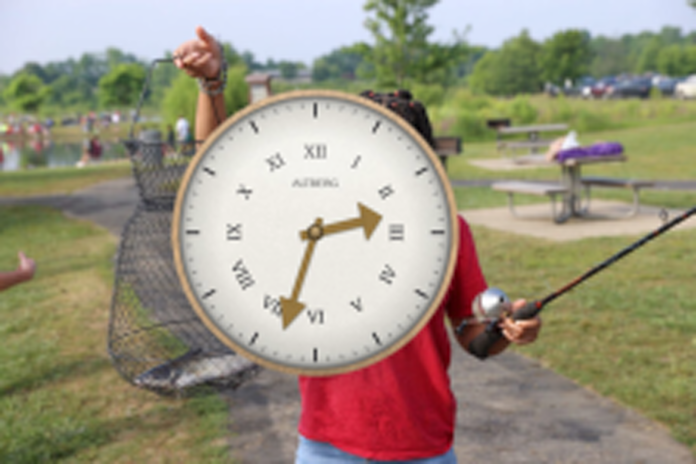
2:33
